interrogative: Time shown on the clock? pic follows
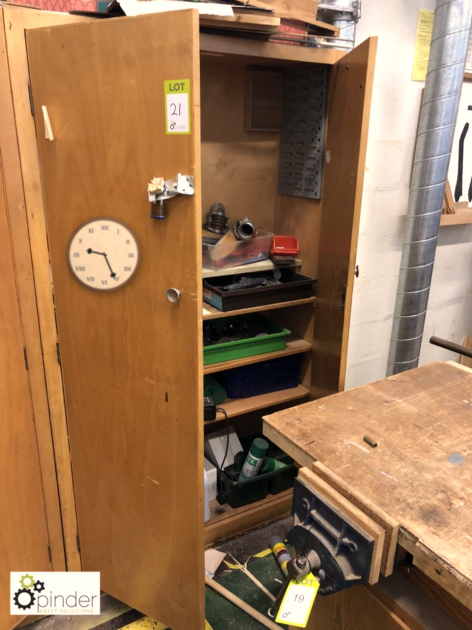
9:26
